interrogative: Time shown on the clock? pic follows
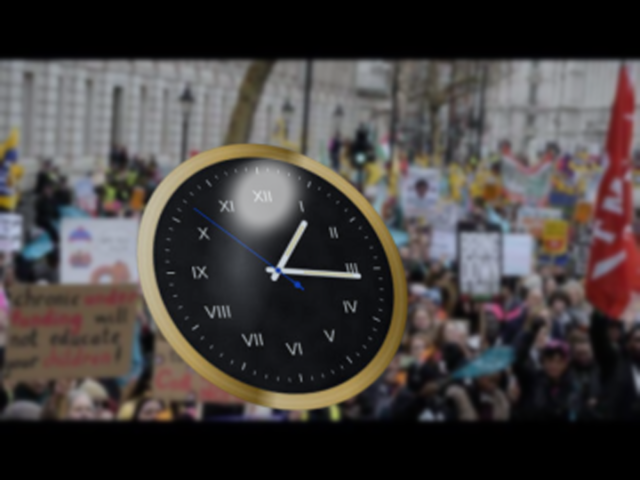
1:15:52
